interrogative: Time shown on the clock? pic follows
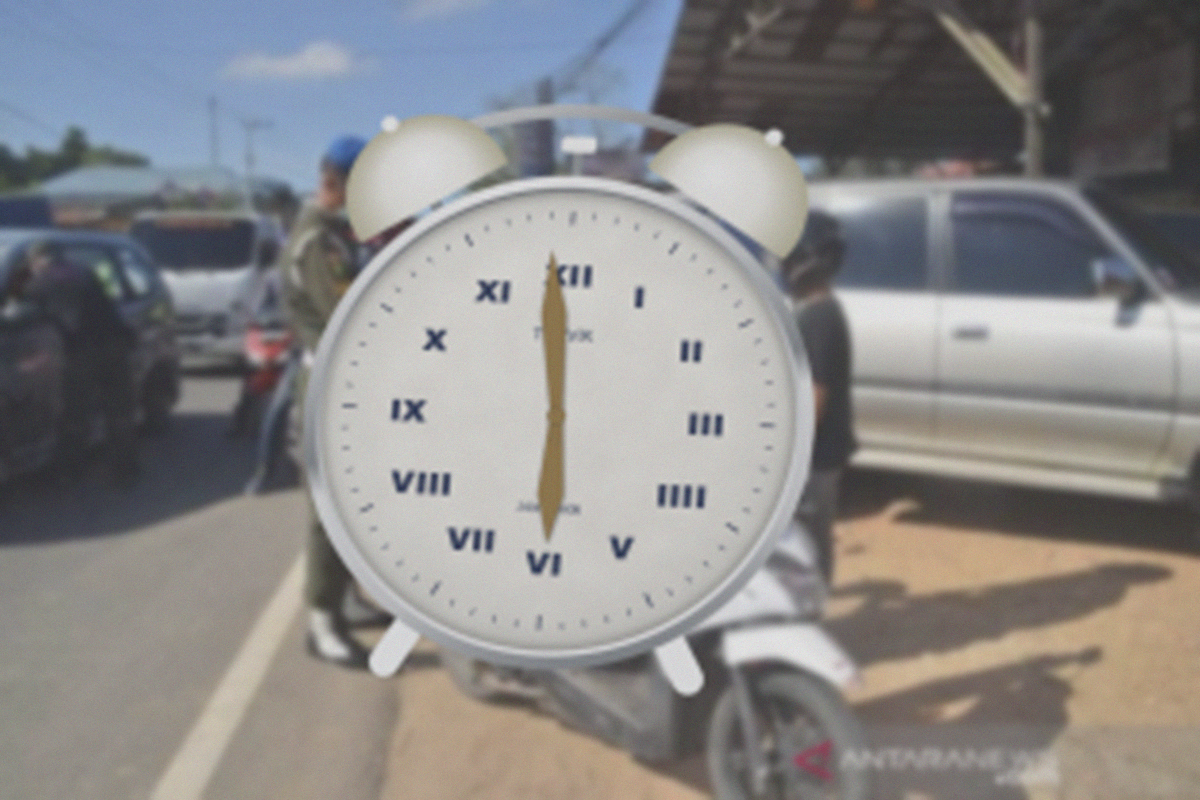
5:59
